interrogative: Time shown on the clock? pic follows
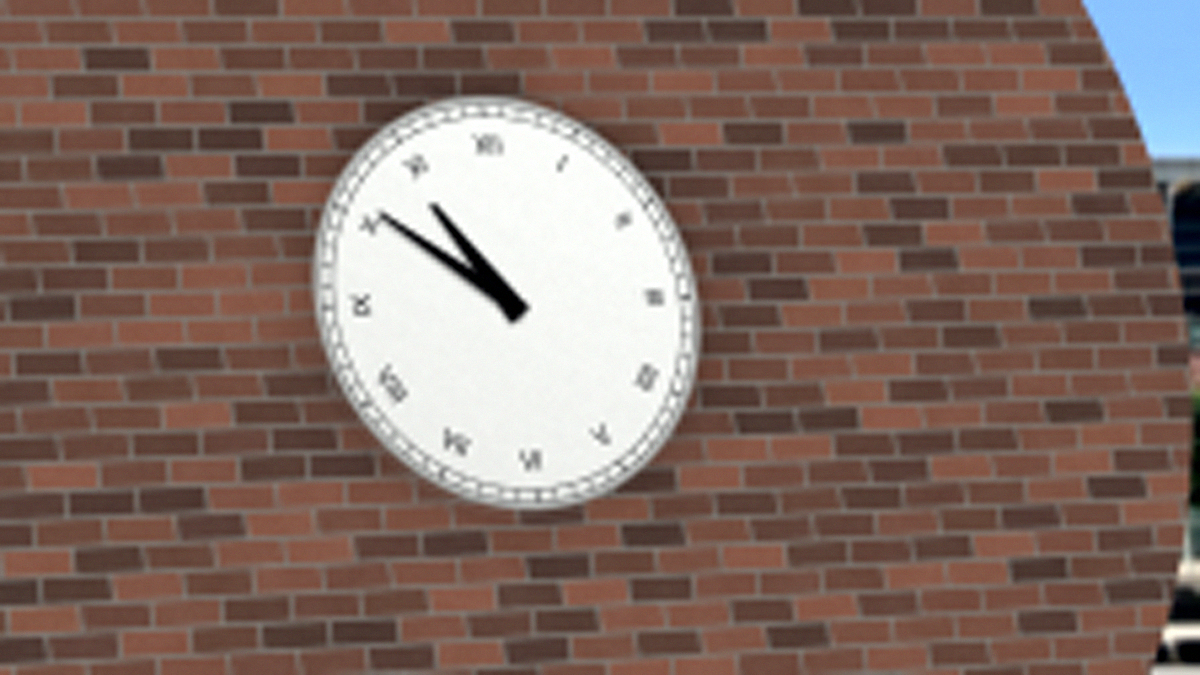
10:51
